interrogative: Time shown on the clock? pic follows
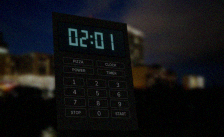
2:01
